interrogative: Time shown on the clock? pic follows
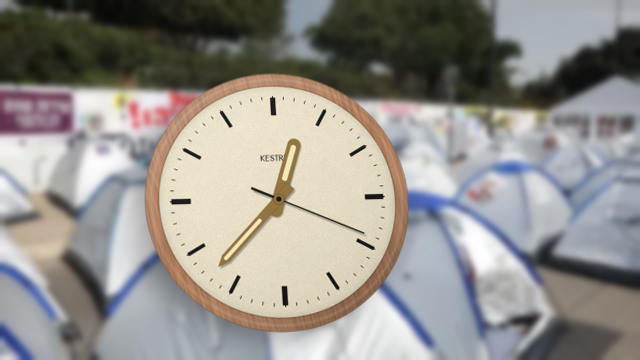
12:37:19
